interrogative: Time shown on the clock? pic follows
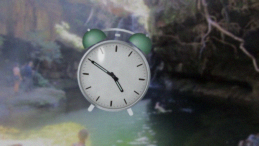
4:50
